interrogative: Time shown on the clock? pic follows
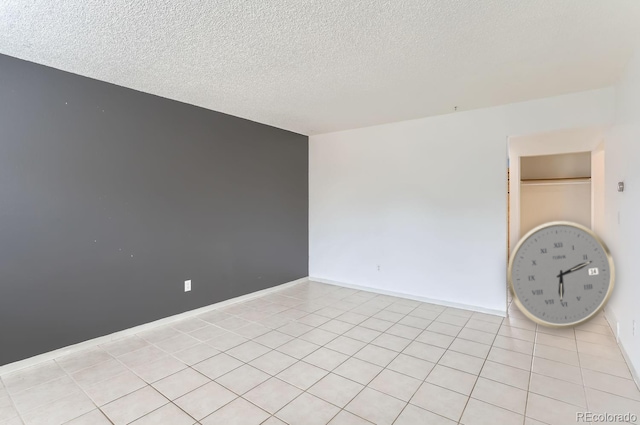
6:12
